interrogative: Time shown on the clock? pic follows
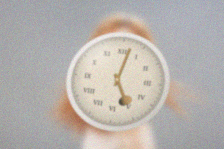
5:02
